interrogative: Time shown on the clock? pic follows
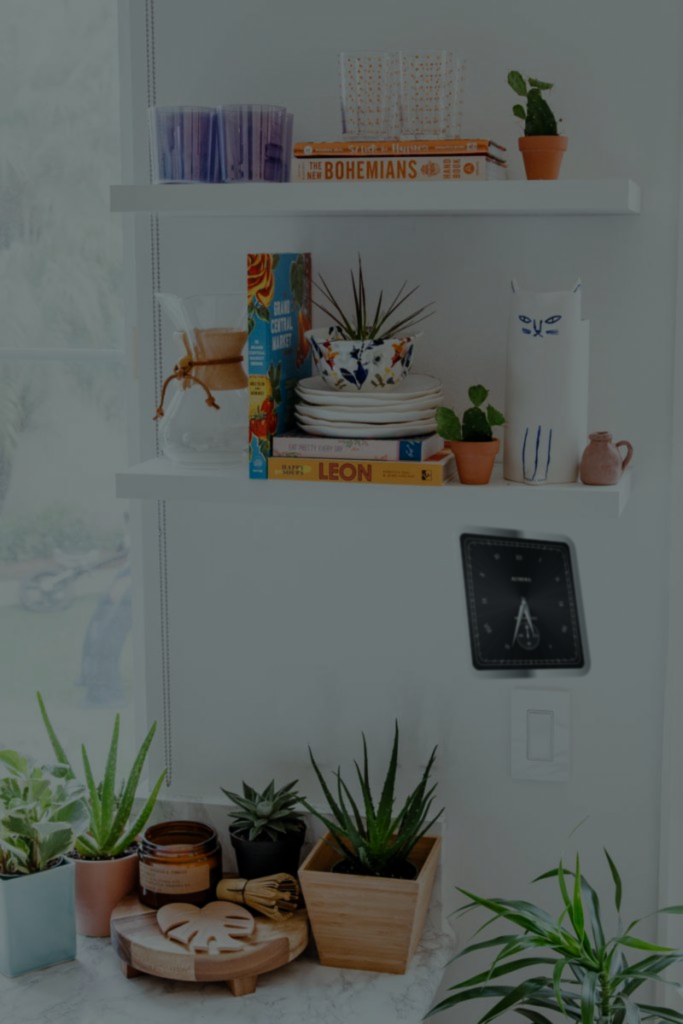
5:34
